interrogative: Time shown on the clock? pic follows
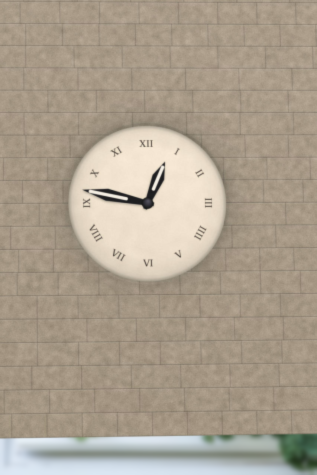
12:47
